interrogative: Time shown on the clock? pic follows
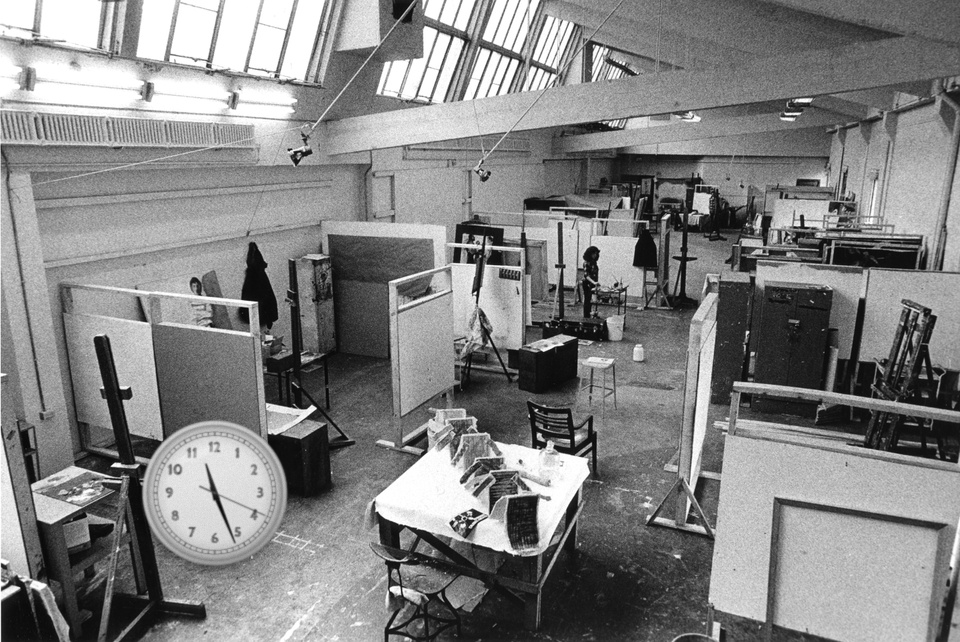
11:26:19
